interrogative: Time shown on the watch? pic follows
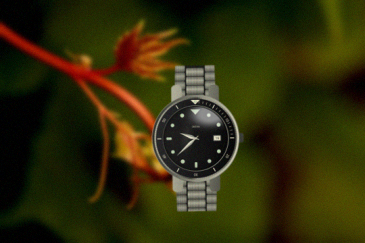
9:38
